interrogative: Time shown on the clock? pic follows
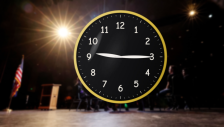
9:15
